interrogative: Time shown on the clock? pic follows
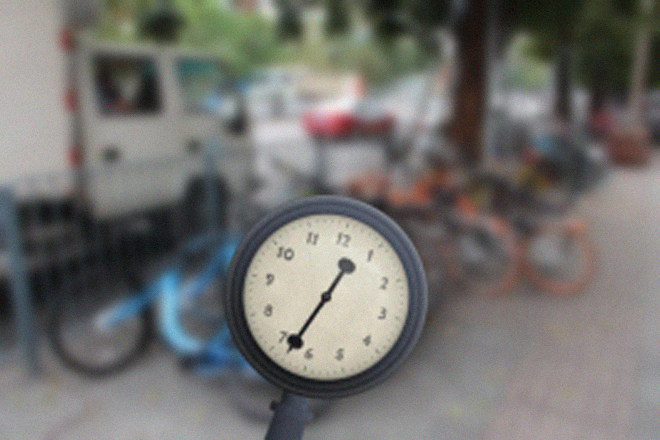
12:33
